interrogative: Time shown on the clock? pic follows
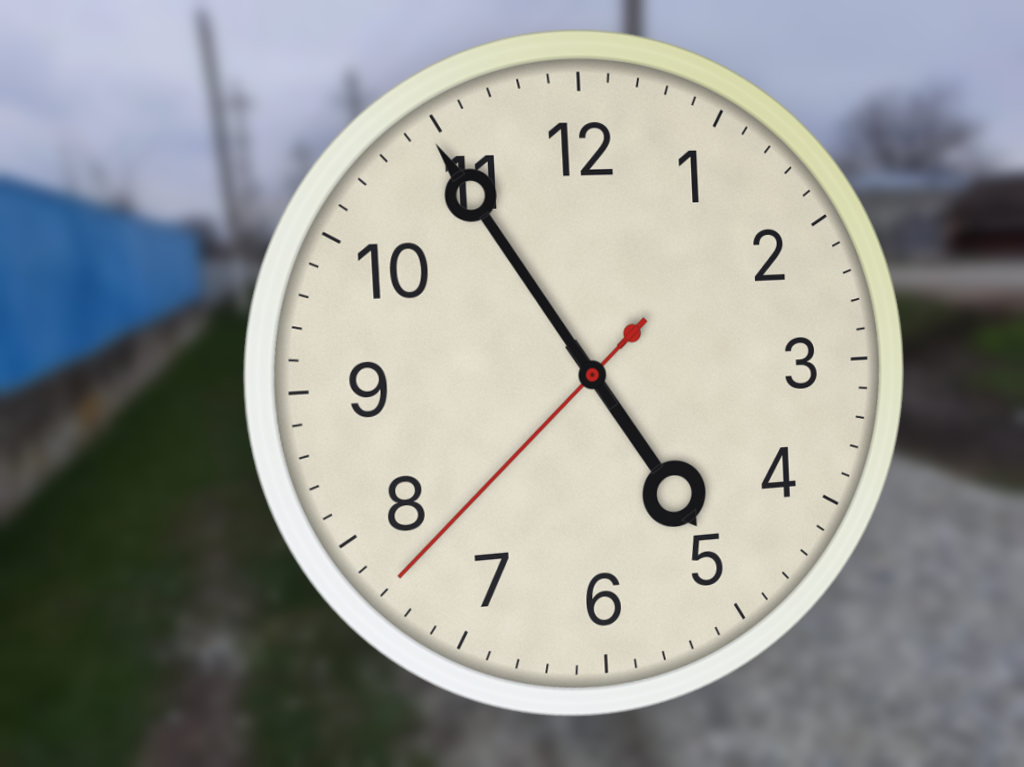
4:54:38
